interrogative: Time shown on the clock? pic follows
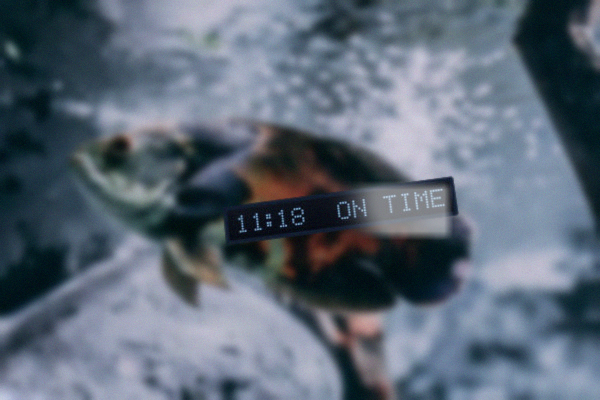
11:18
